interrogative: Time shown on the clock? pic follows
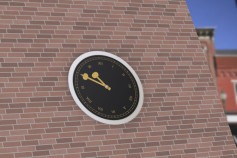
10:50
